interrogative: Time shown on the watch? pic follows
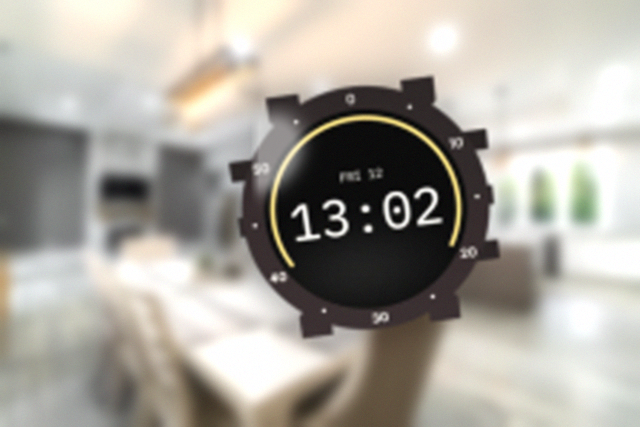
13:02
